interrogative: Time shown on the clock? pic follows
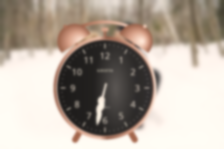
6:32
